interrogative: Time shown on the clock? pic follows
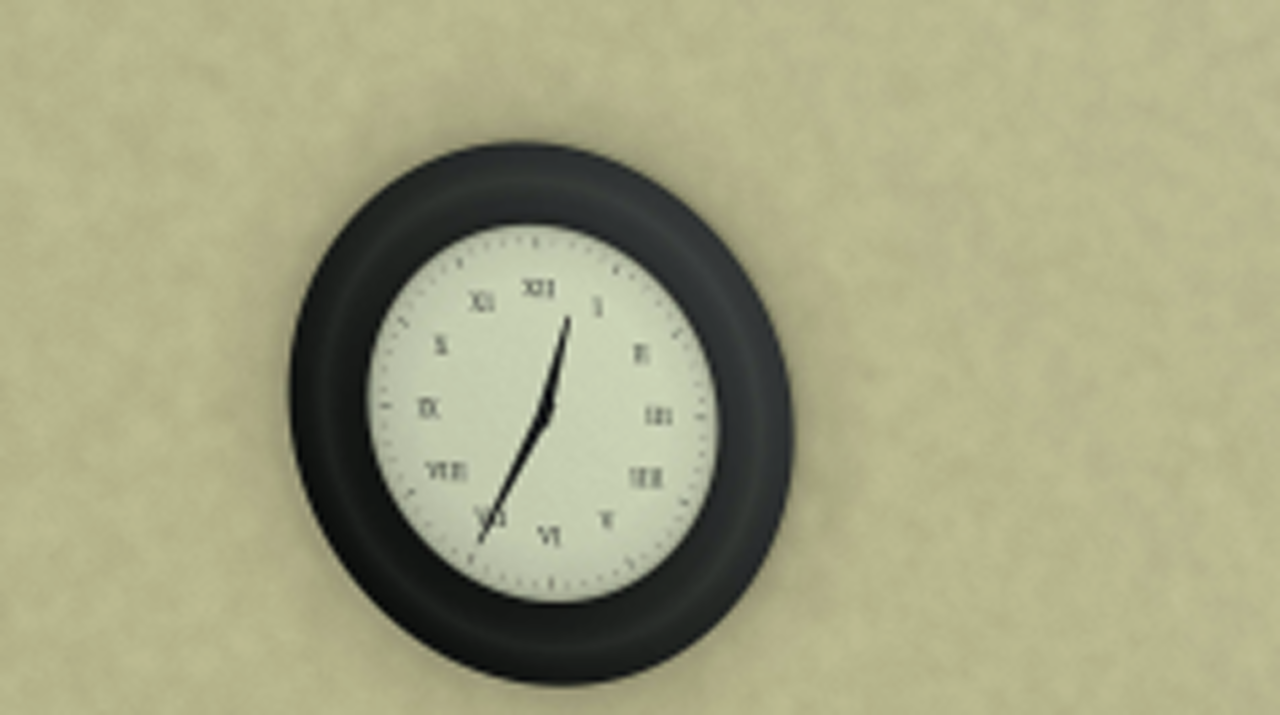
12:35
